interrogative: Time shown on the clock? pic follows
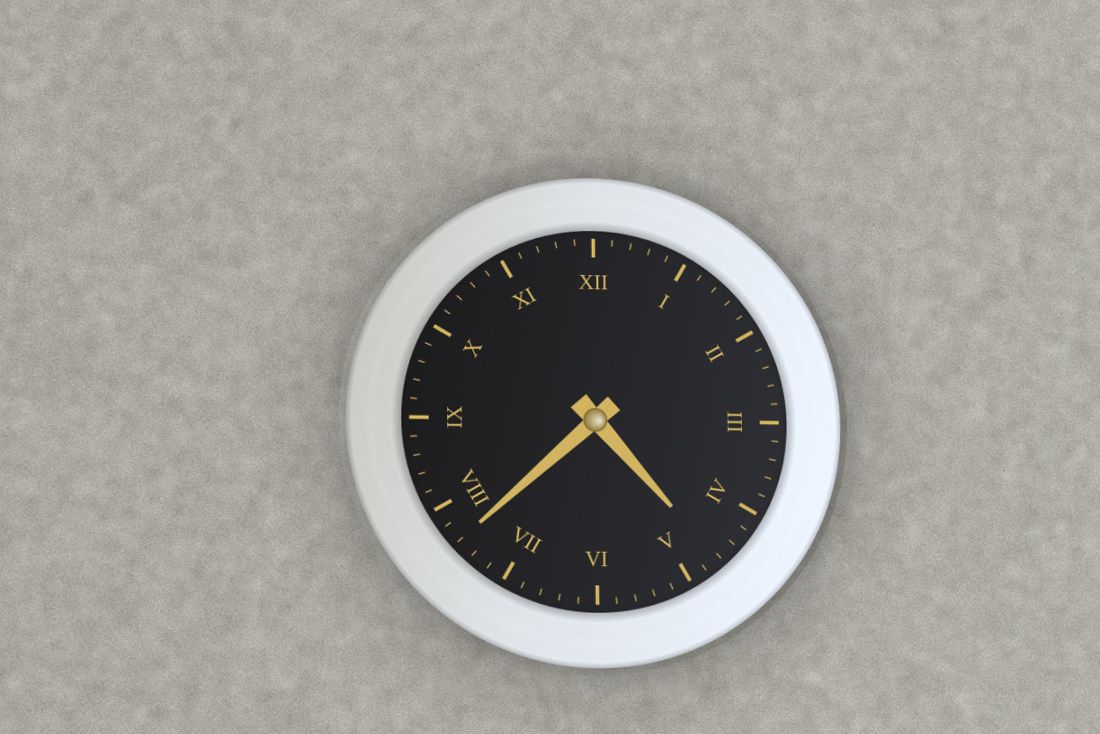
4:38
